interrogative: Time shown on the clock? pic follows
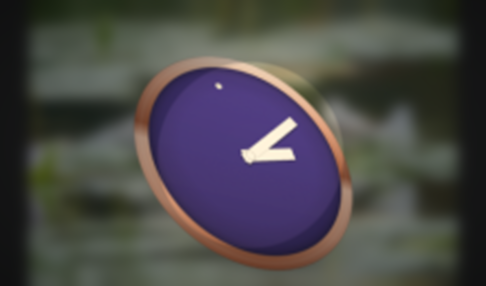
3:11
